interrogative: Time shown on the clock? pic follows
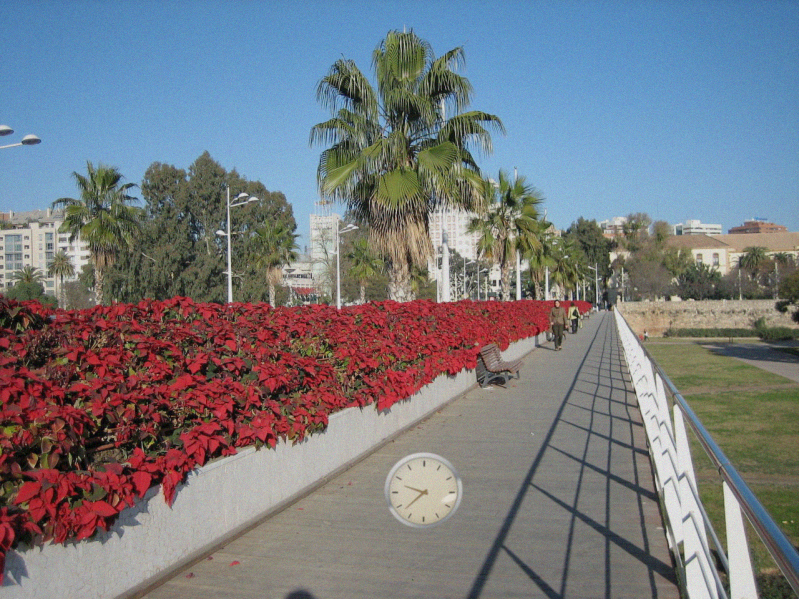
9:38
